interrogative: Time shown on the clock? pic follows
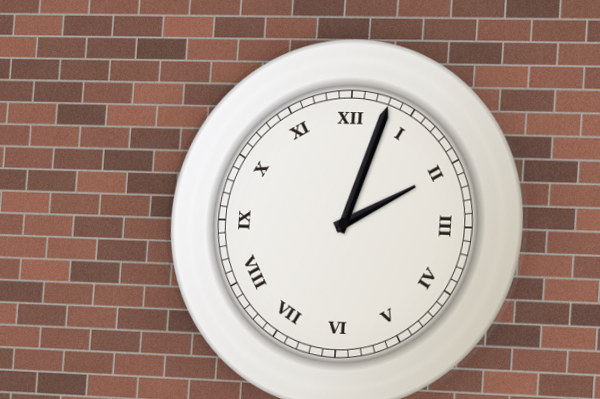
2:03
